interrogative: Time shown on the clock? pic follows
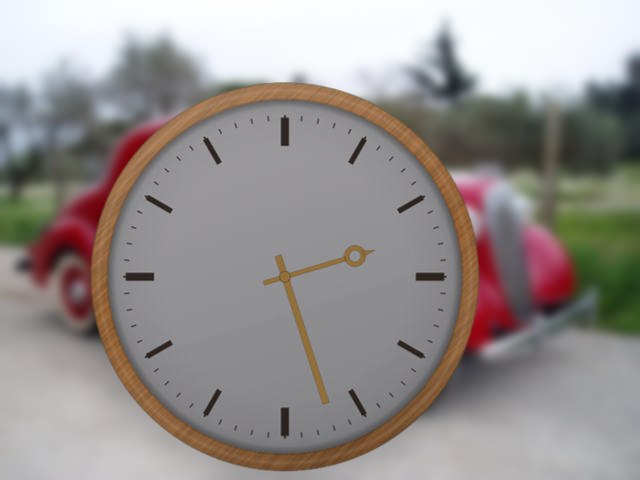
2:27
